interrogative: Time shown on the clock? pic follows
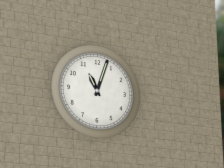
11:03
